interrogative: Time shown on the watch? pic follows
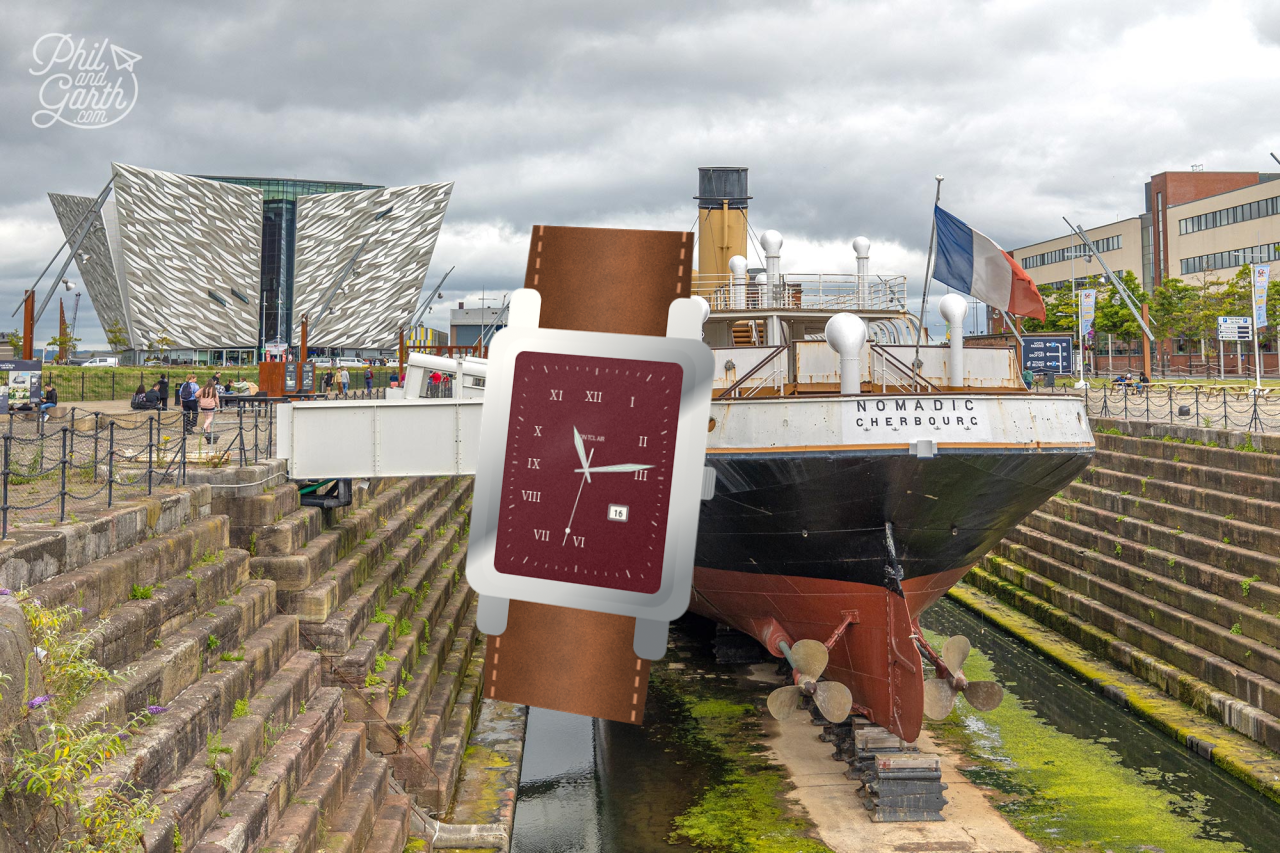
11:13:32
